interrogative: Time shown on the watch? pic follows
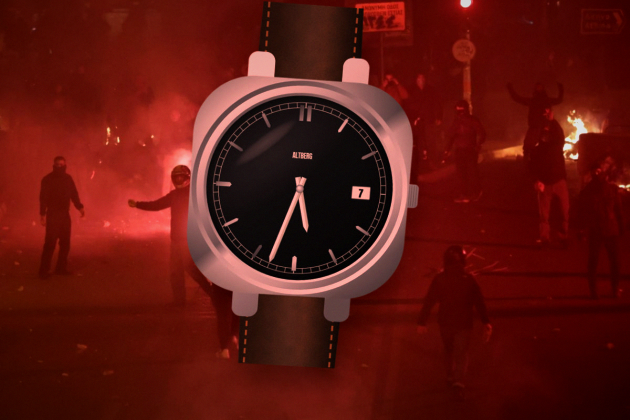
5:33
